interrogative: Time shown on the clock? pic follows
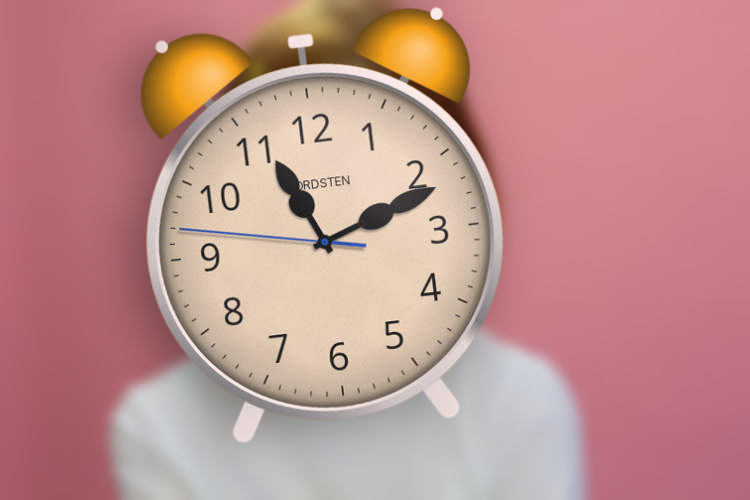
11:11:47
